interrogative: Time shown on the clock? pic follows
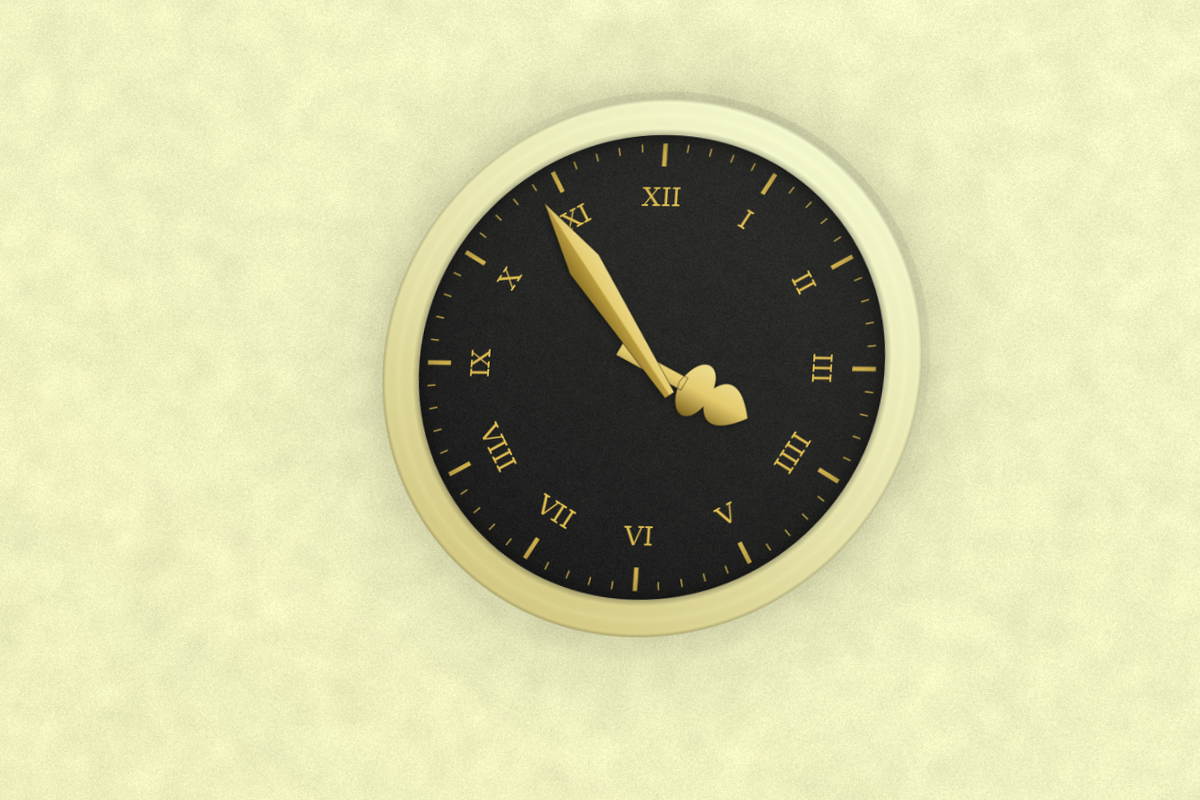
3:54
